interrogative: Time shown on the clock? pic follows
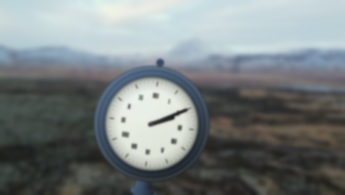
2:10
